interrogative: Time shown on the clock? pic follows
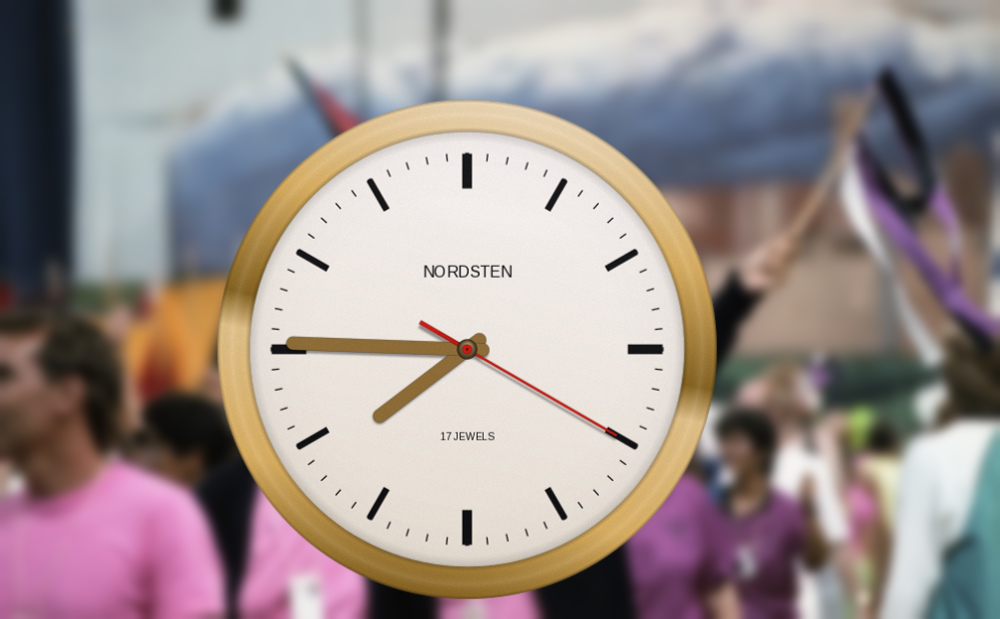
7:45:20
